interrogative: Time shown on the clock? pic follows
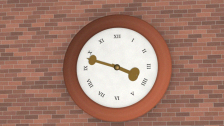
3:48
